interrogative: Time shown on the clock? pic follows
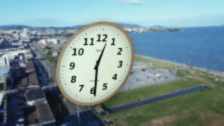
12:29
